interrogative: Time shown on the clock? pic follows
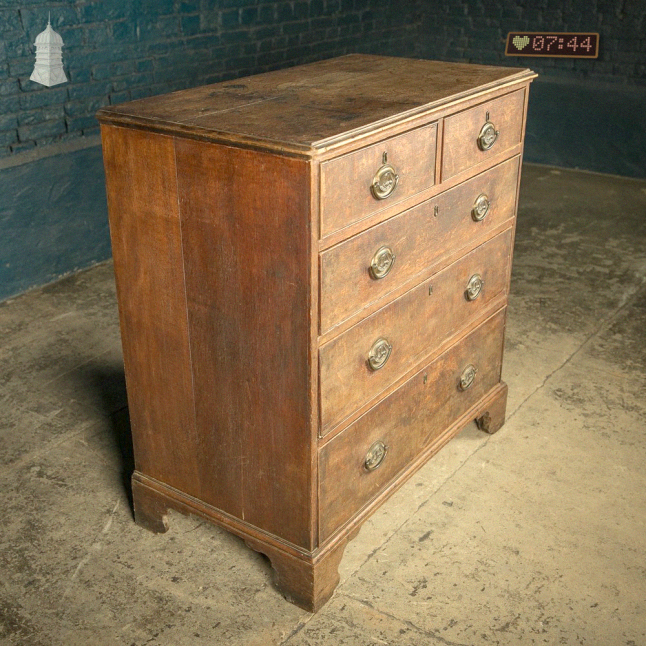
7:44
